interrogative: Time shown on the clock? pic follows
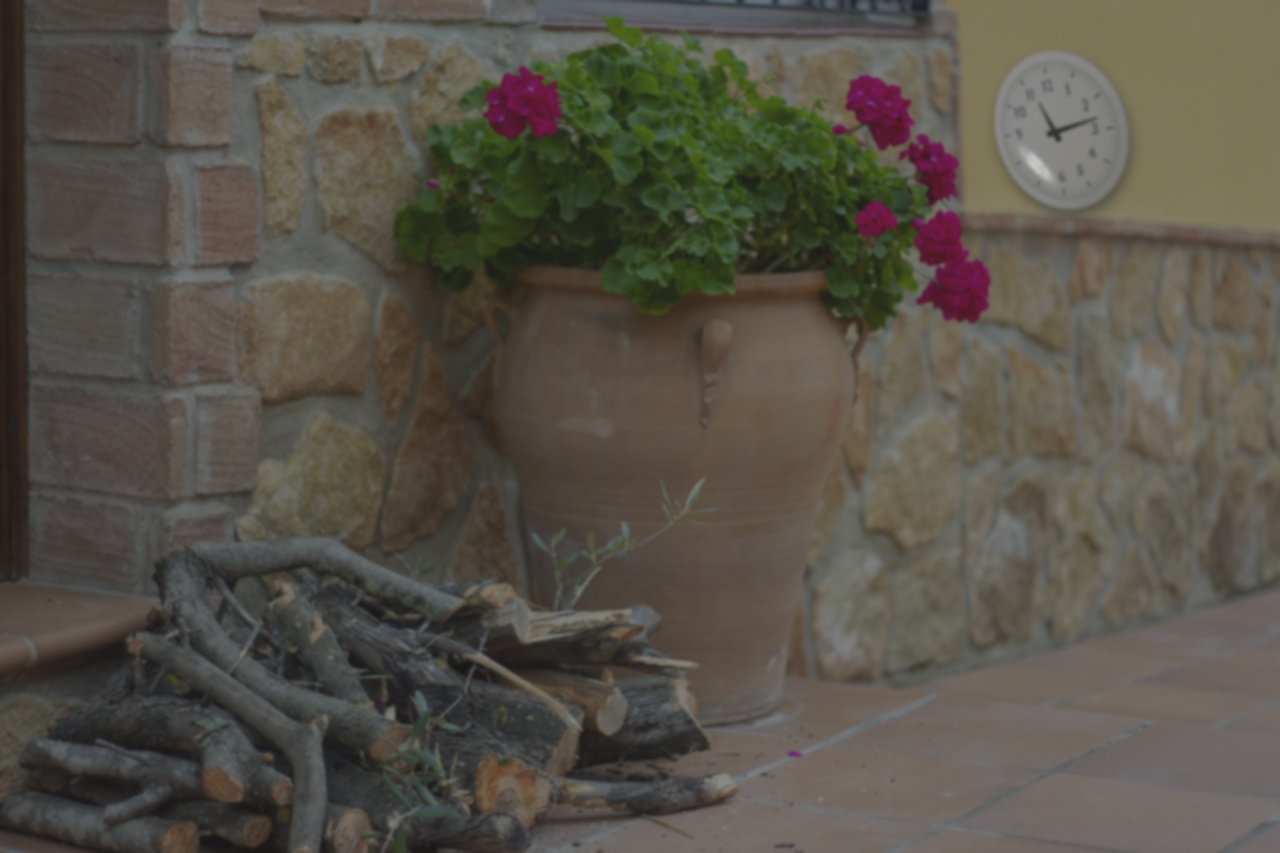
11:13
